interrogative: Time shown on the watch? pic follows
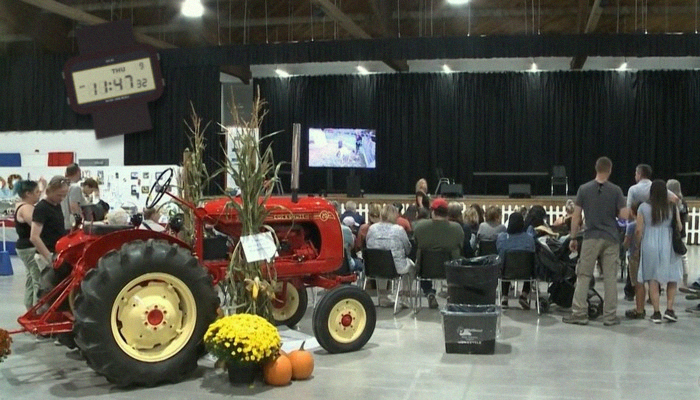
11:47
